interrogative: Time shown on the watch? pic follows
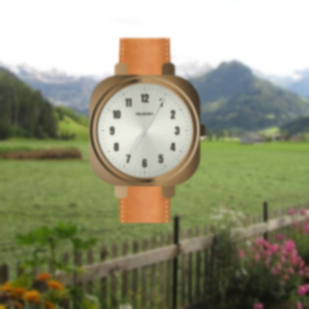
7:05
